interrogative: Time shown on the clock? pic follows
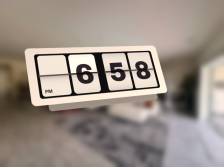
6:58
